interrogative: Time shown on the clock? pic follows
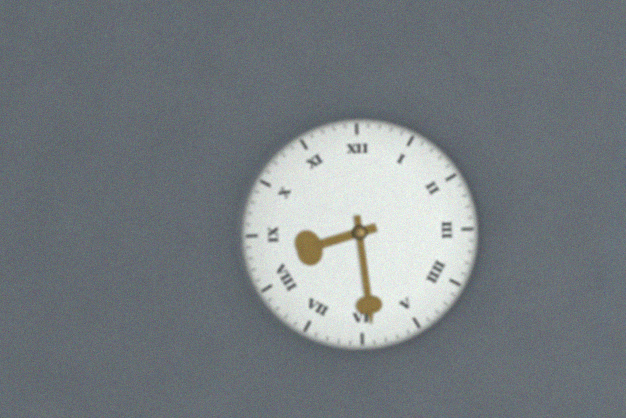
8:29
